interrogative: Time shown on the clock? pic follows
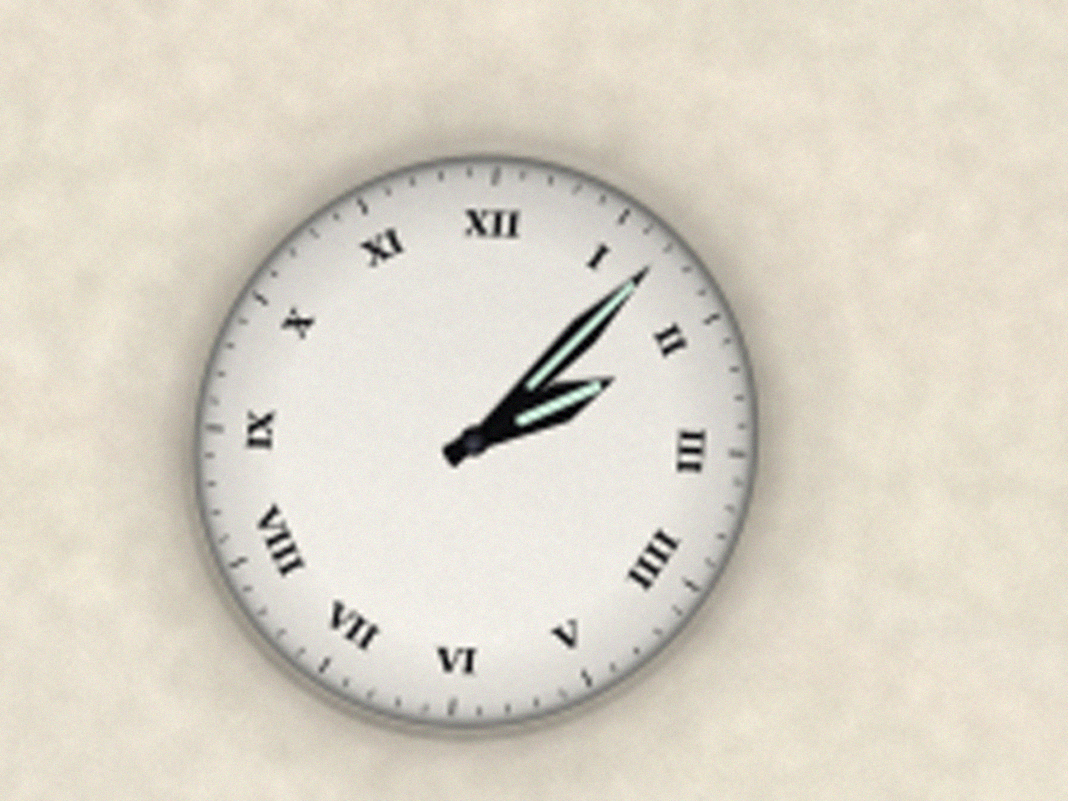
2:07
